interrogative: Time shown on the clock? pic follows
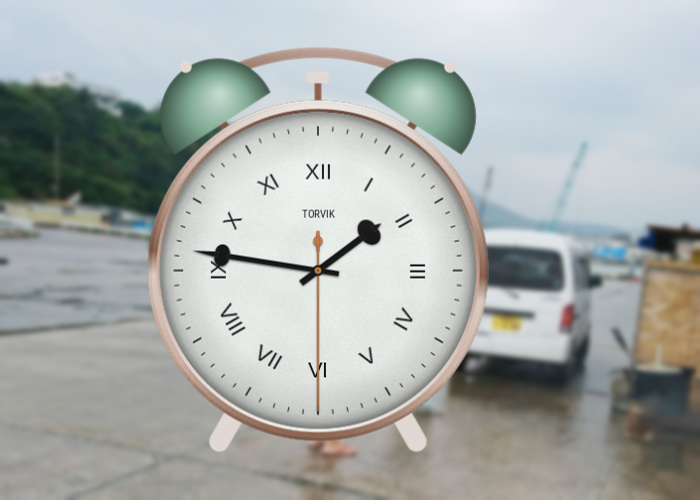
1:46:30
